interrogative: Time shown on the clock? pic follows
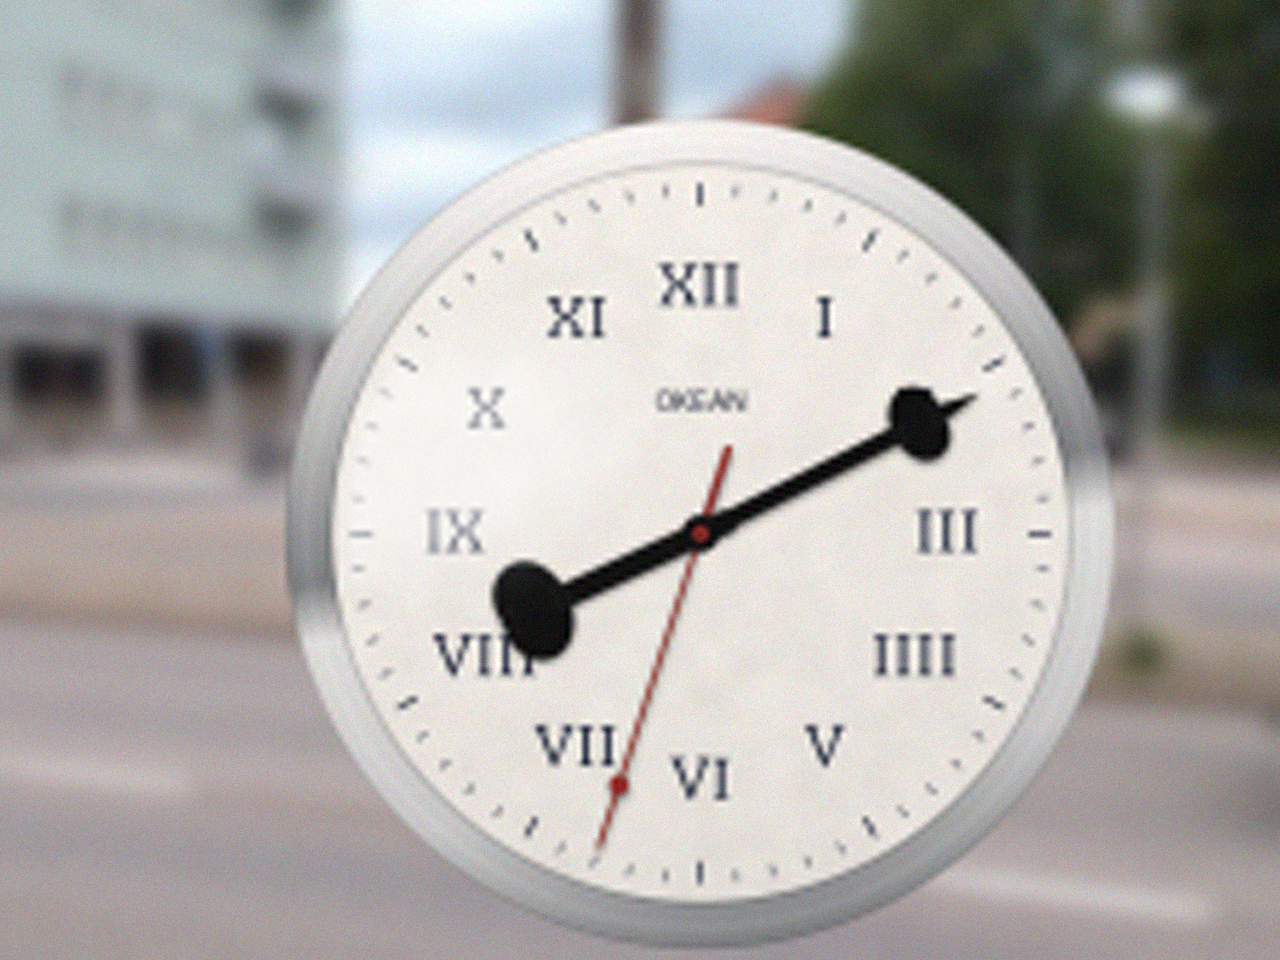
8:10:33
